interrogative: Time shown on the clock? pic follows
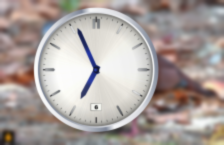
6:56
